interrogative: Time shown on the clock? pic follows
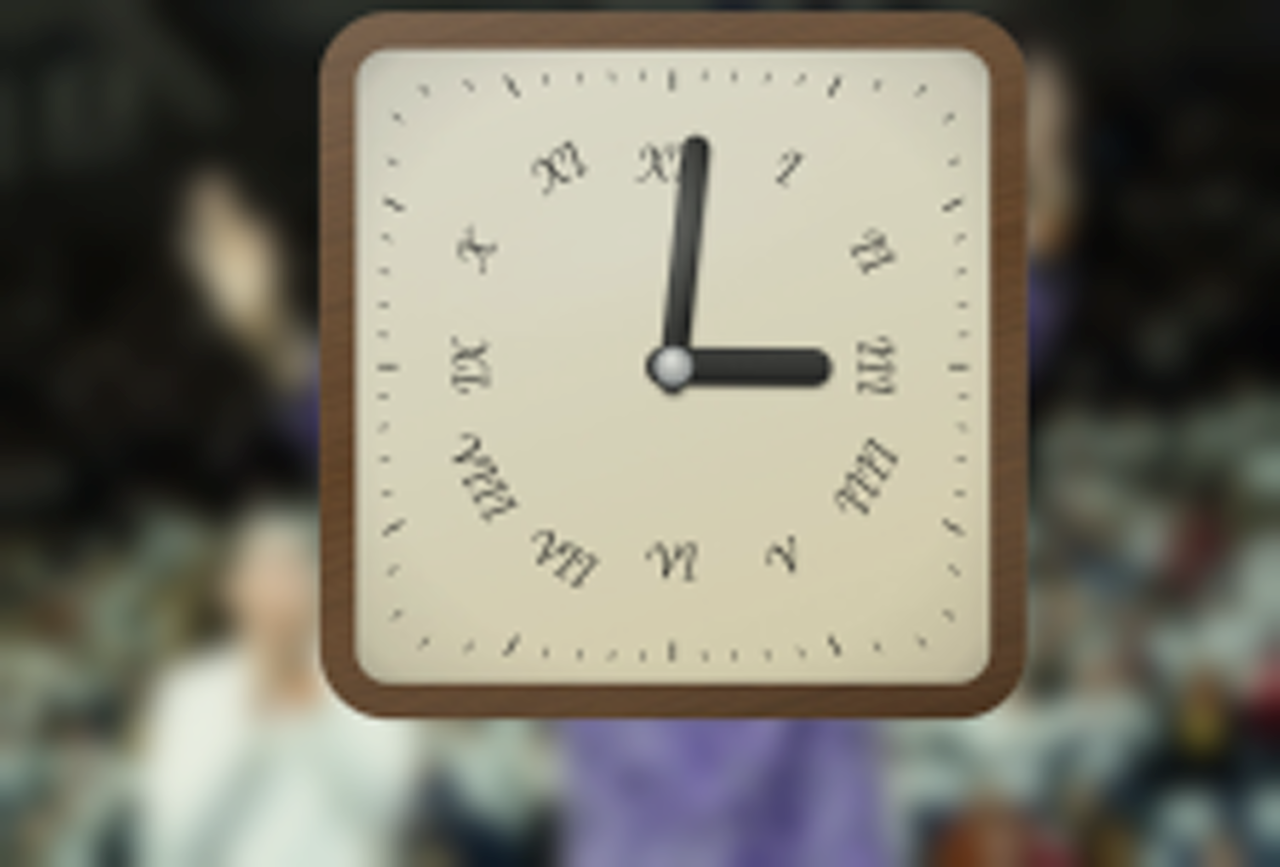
3:01
